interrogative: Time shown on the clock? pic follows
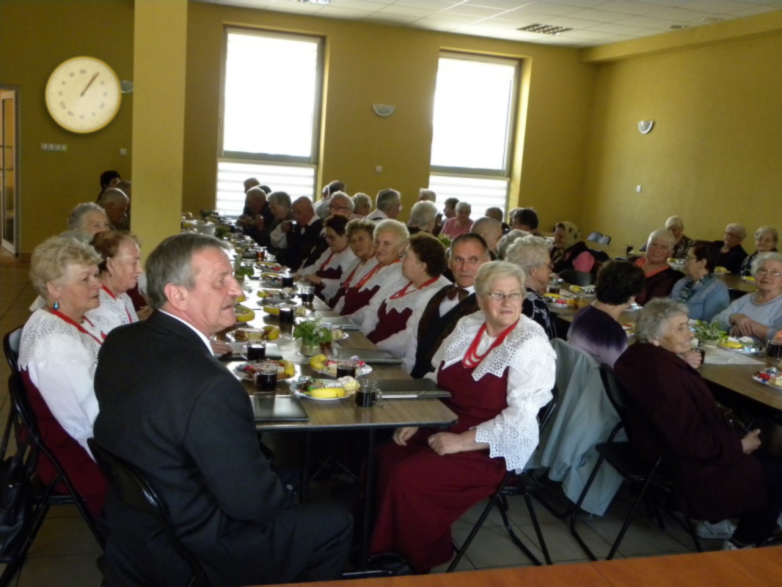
1:06
